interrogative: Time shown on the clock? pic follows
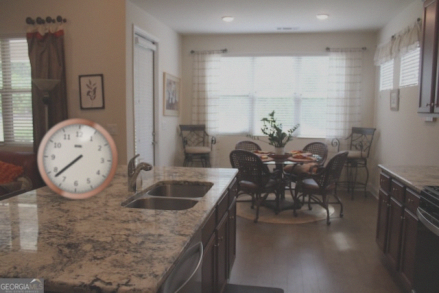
7:38
